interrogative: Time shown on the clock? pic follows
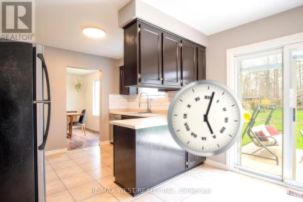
5:02
